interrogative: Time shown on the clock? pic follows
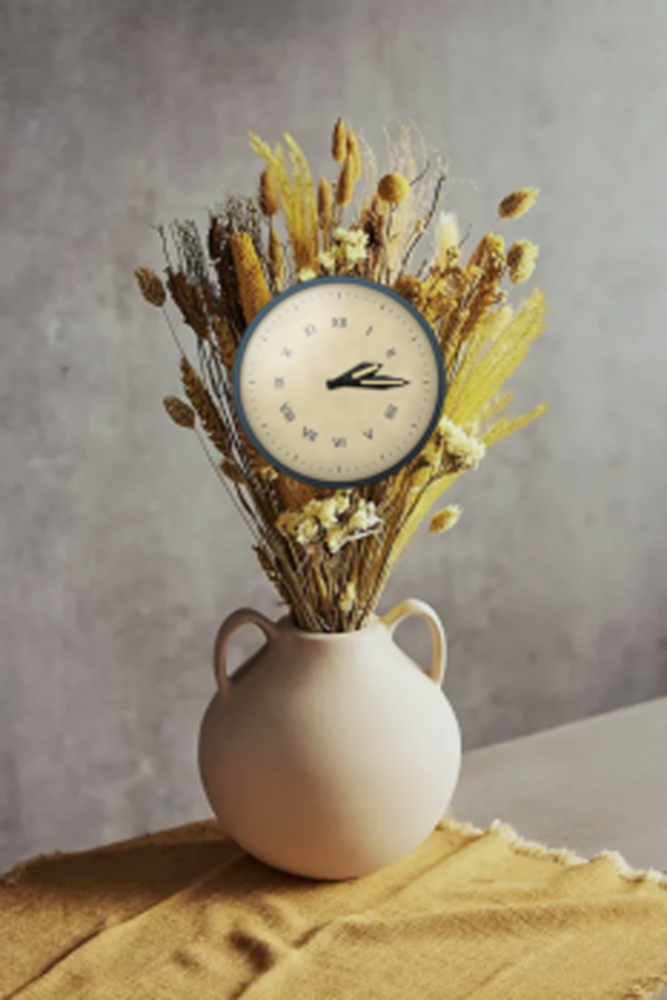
2:15
